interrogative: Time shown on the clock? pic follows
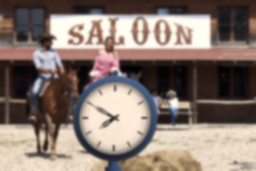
7:50
